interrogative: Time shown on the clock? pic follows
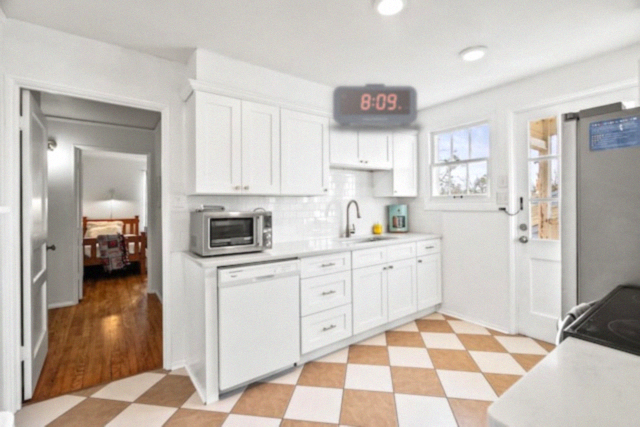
8:09
